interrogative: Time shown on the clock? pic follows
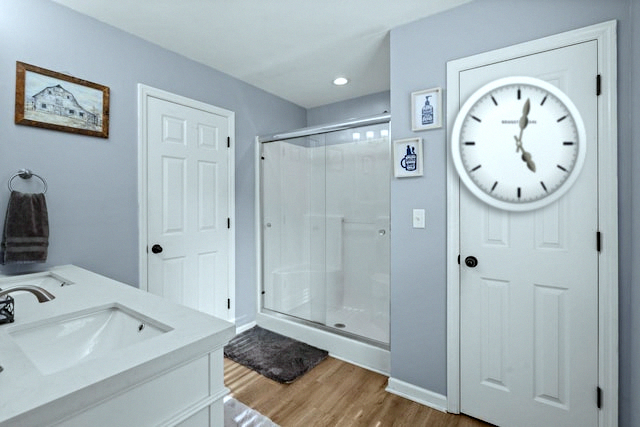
5:02
